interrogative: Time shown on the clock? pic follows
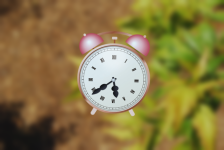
5:39
